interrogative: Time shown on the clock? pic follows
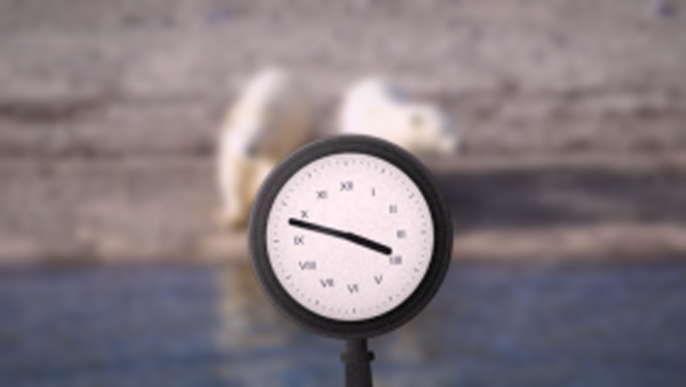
3:48
